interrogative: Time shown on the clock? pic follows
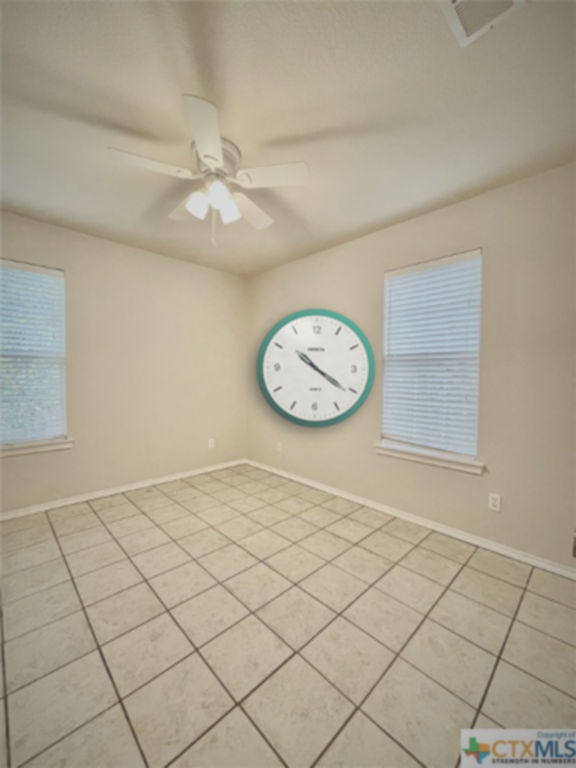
10:21
